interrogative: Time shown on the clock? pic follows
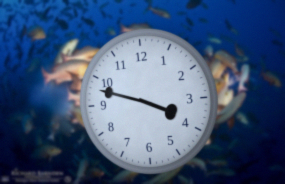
3:48
